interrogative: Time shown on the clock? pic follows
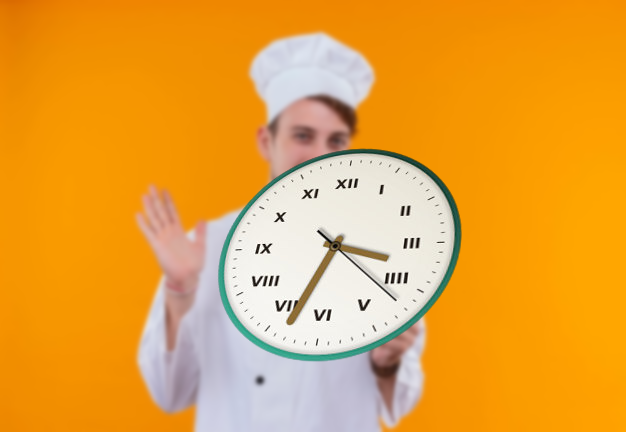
3:33:22
